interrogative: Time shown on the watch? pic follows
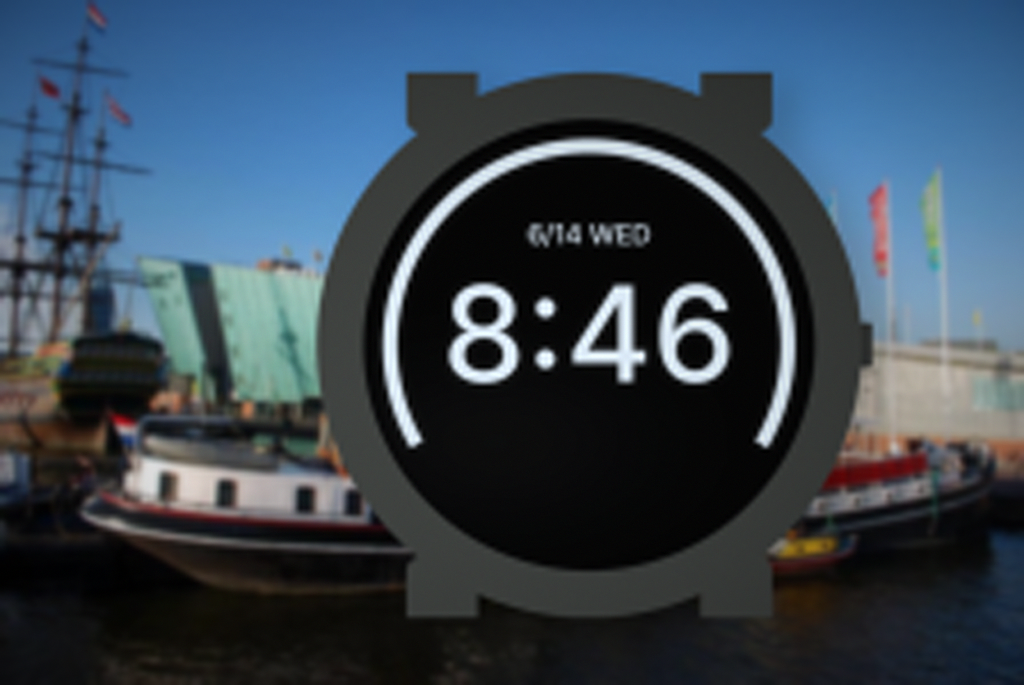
8:46
